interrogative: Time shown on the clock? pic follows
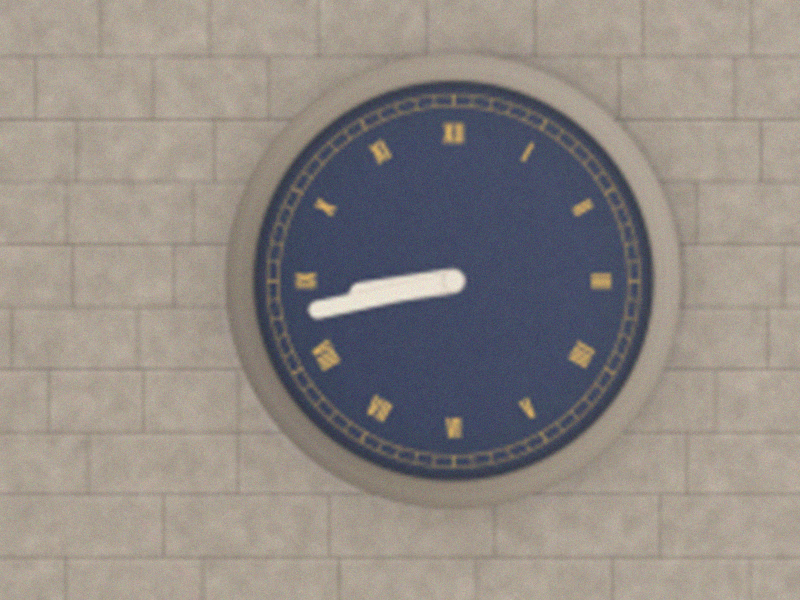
8:43
